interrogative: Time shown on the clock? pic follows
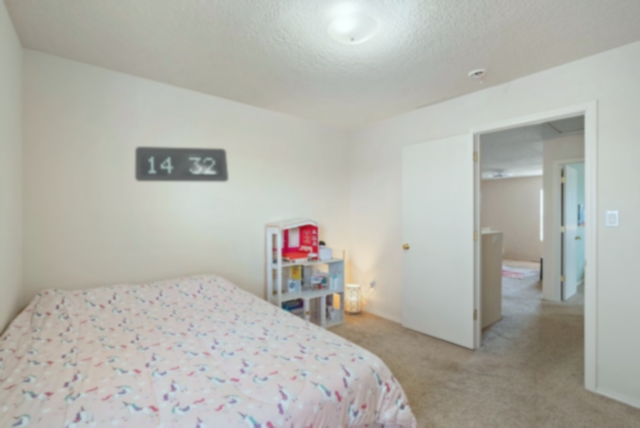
14:32
